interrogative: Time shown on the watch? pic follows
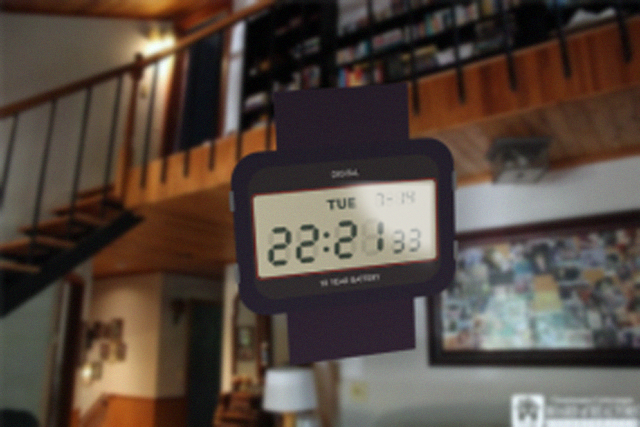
22:21:33
